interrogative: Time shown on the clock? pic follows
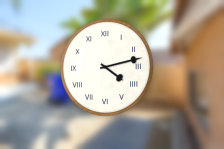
4:13
